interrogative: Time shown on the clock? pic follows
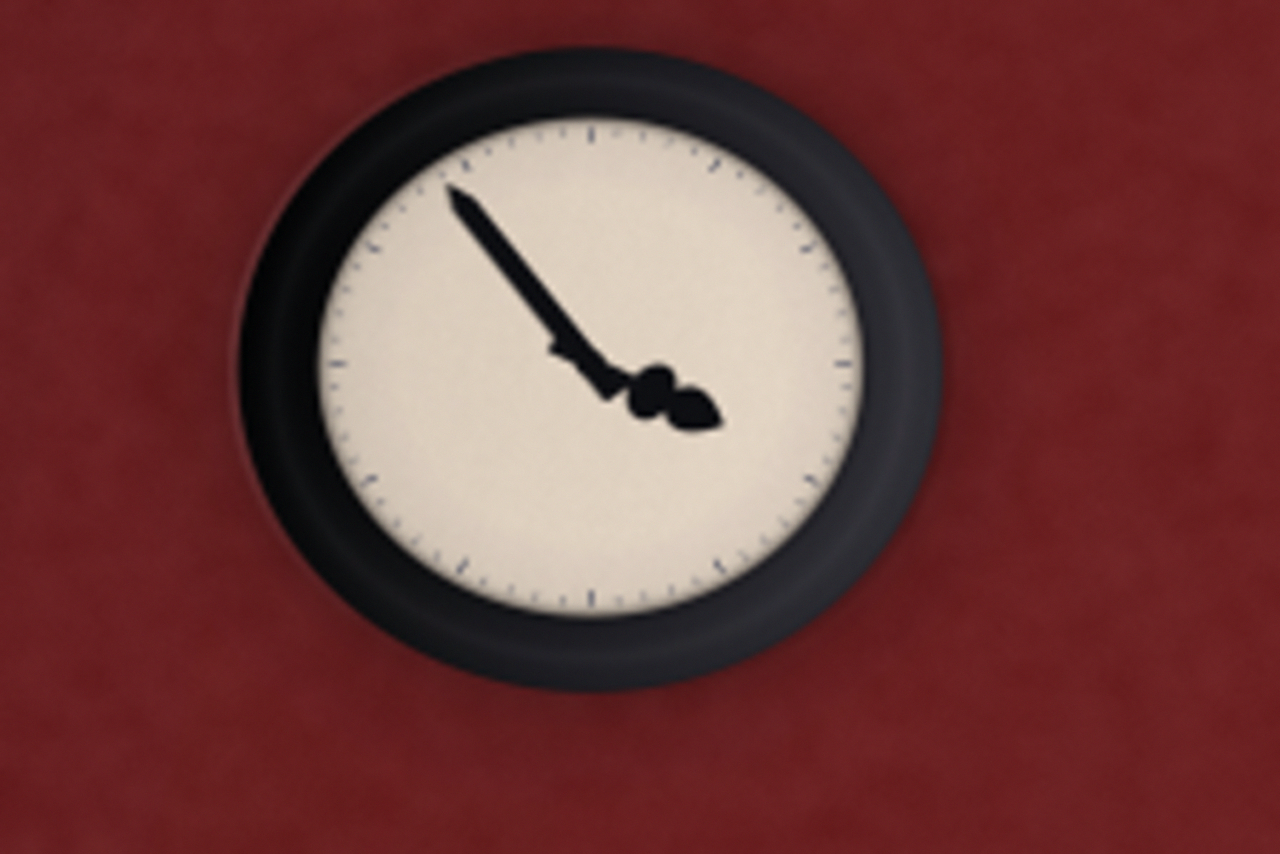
3:54
